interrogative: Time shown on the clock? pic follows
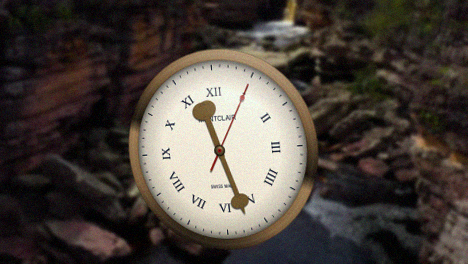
11:27:05
